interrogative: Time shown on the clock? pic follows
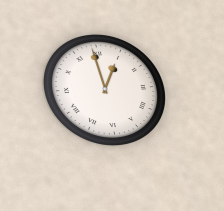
12:59
